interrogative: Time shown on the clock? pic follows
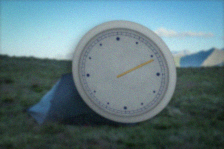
2:11
